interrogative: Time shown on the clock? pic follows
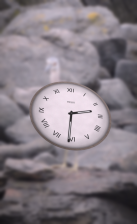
2:31
